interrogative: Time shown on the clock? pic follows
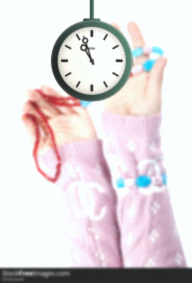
10:57
